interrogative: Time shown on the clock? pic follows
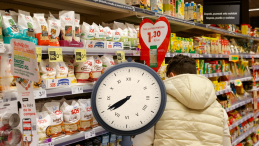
7:40
